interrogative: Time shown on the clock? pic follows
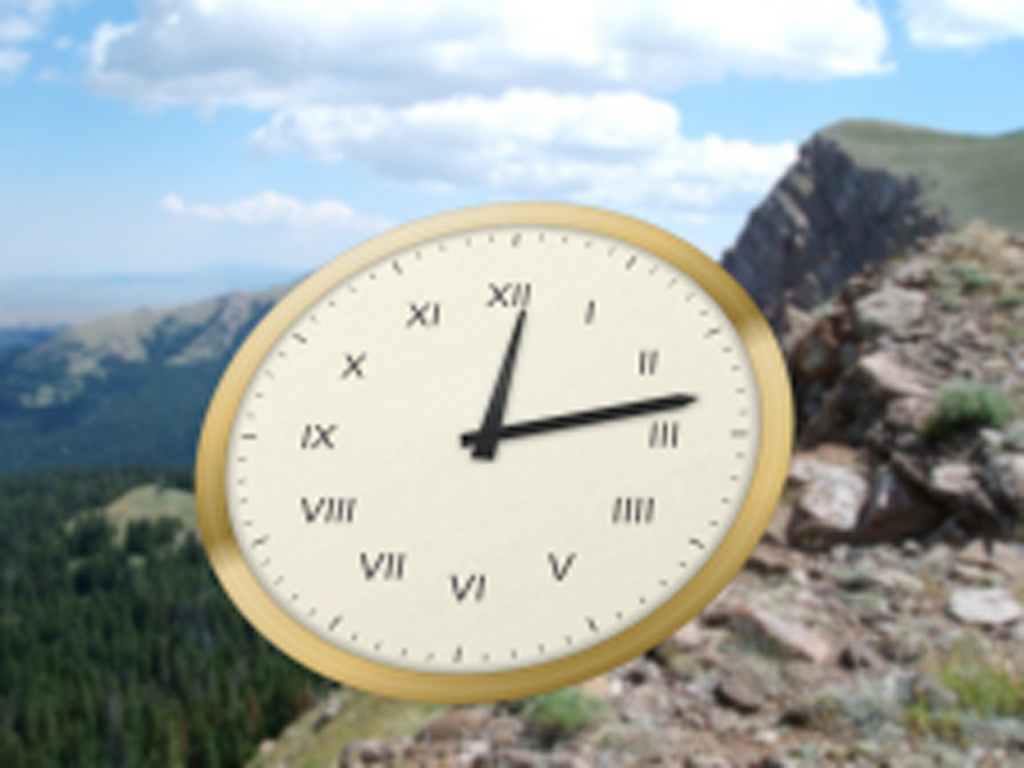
12:13
